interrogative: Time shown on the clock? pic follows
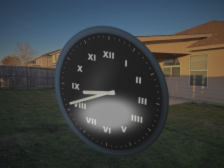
8:41
